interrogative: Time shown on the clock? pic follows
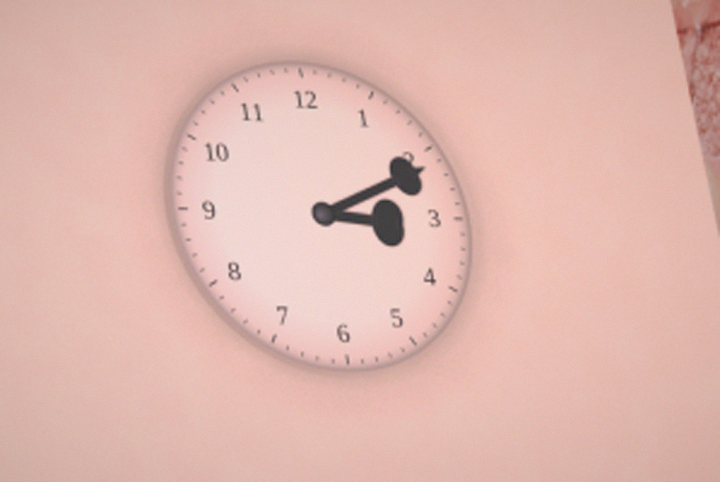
3:11
